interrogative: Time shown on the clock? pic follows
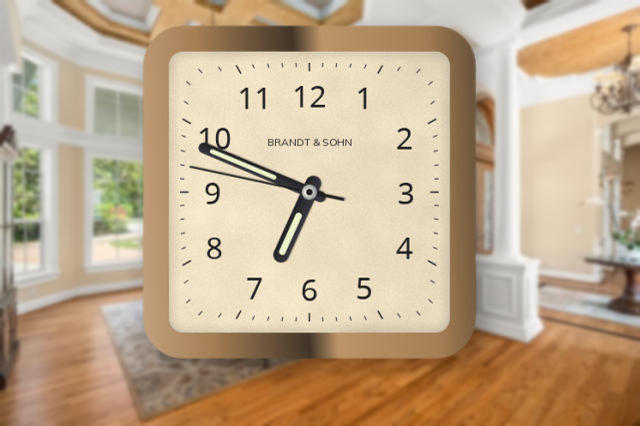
6:48:47
